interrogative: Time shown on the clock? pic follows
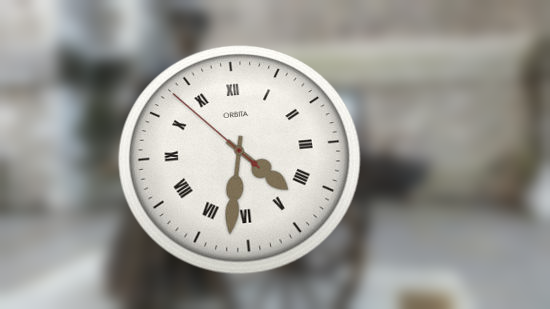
4:31:53
